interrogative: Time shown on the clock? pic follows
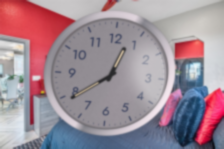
12:39
